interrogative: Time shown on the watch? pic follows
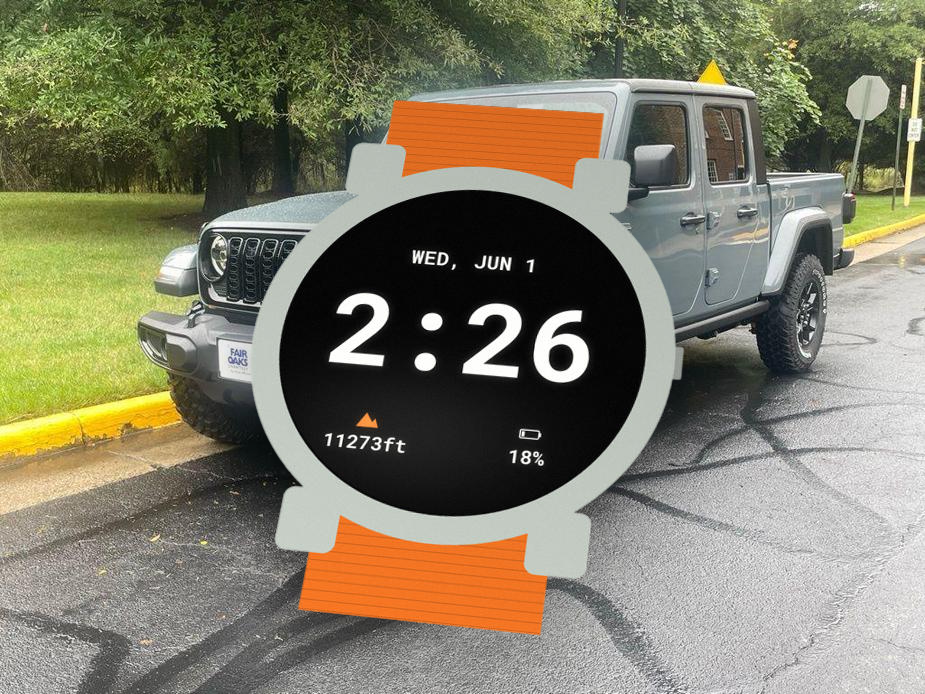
2:26
